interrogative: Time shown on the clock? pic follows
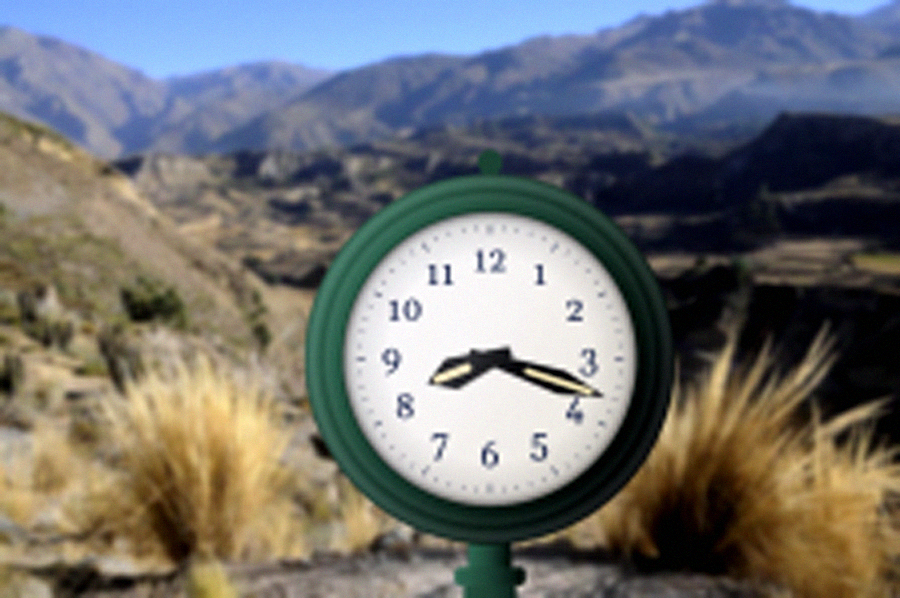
8:18
